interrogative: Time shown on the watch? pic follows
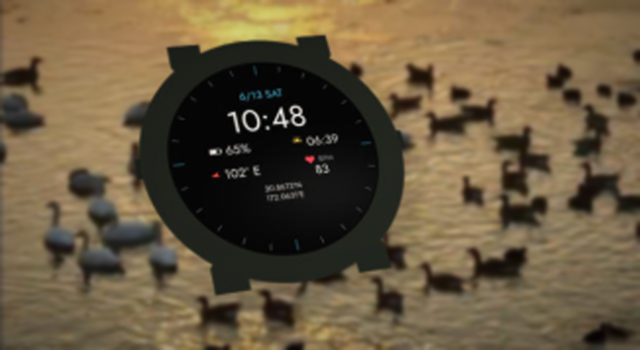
10:48
